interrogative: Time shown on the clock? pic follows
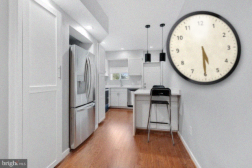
5:30
